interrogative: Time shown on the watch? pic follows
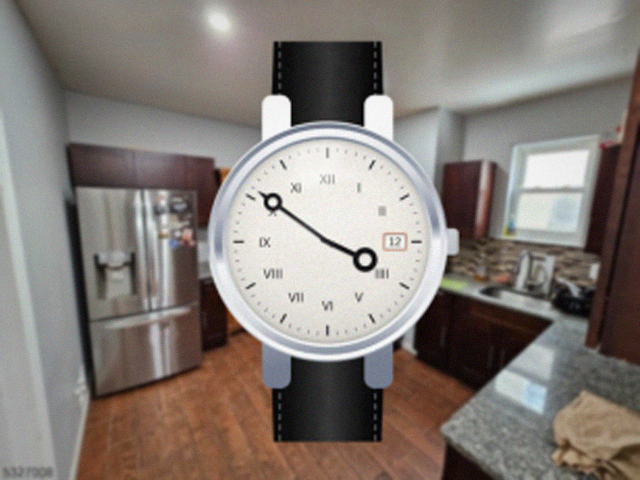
3:51
